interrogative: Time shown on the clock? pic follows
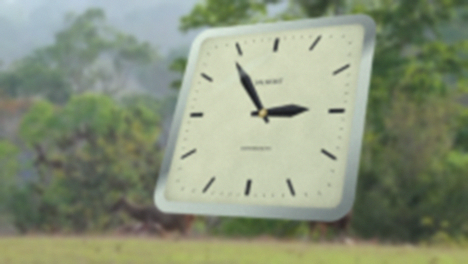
2:54
